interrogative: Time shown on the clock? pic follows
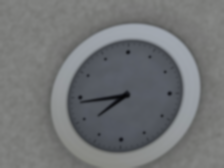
7:44
